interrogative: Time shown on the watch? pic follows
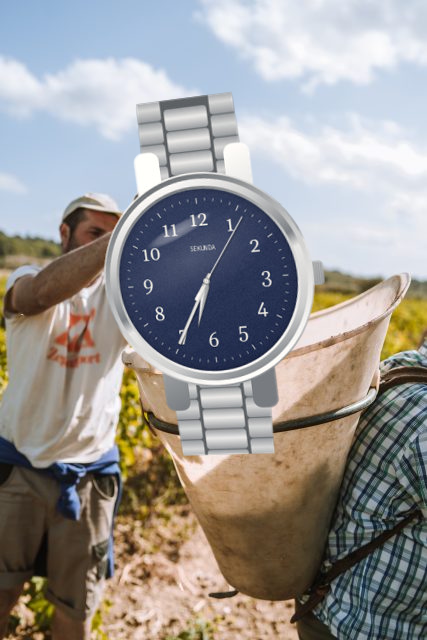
6:35:06
